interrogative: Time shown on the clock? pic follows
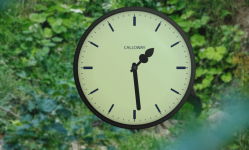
1:29
